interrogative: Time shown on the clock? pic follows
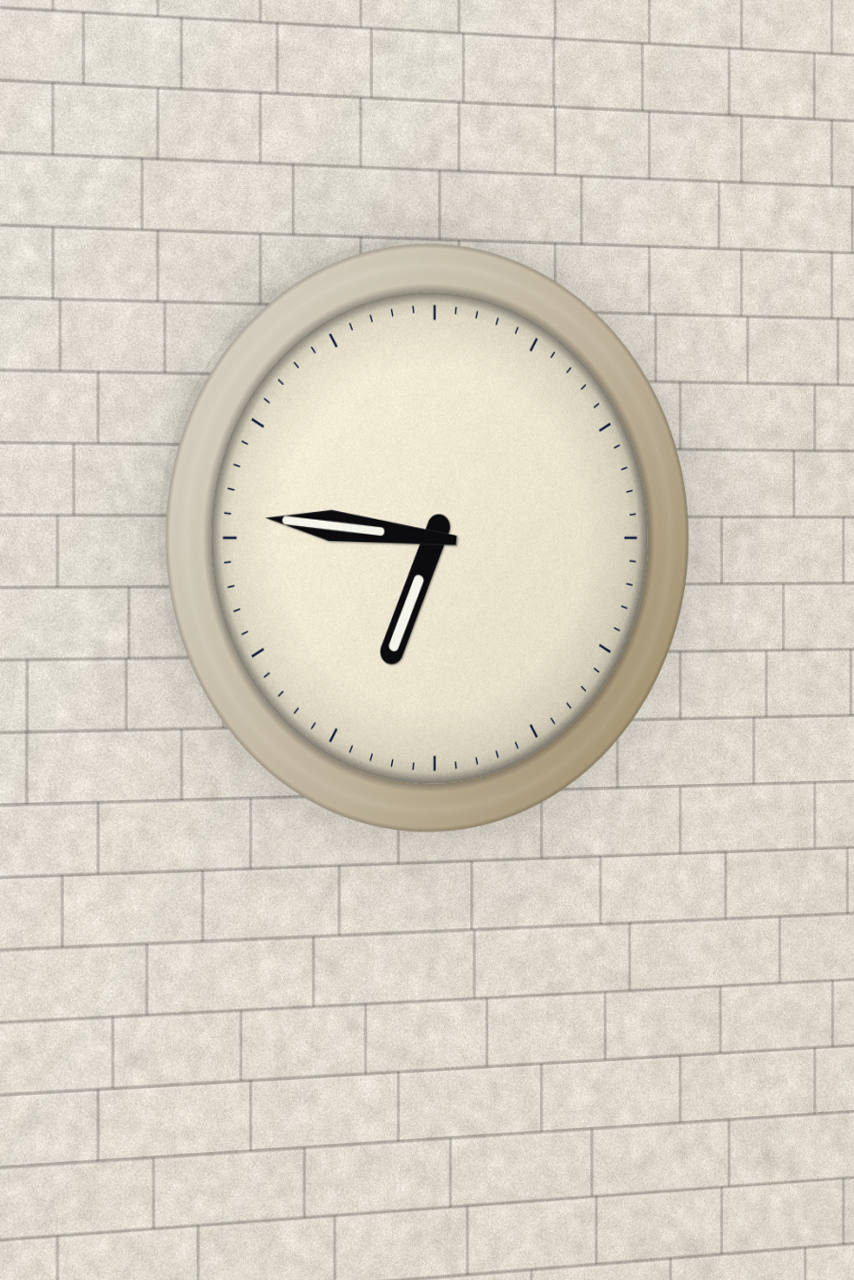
6:46
